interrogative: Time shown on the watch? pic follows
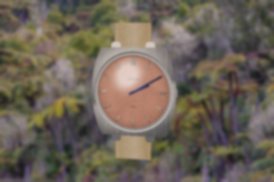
2:10
